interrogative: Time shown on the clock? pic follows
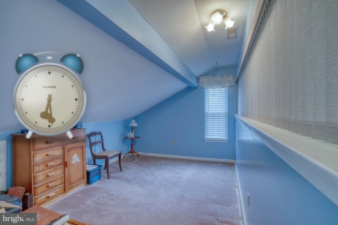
6:29
